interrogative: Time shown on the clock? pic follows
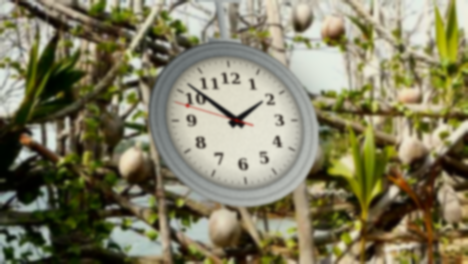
1:51:48
